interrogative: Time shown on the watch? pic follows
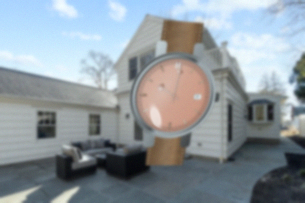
10:01
